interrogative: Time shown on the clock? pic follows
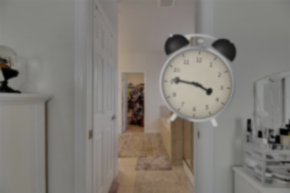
3:46
